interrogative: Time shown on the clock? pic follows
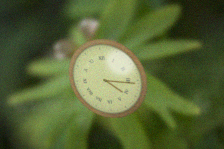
4:16
